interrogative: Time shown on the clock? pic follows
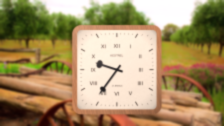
9:36
